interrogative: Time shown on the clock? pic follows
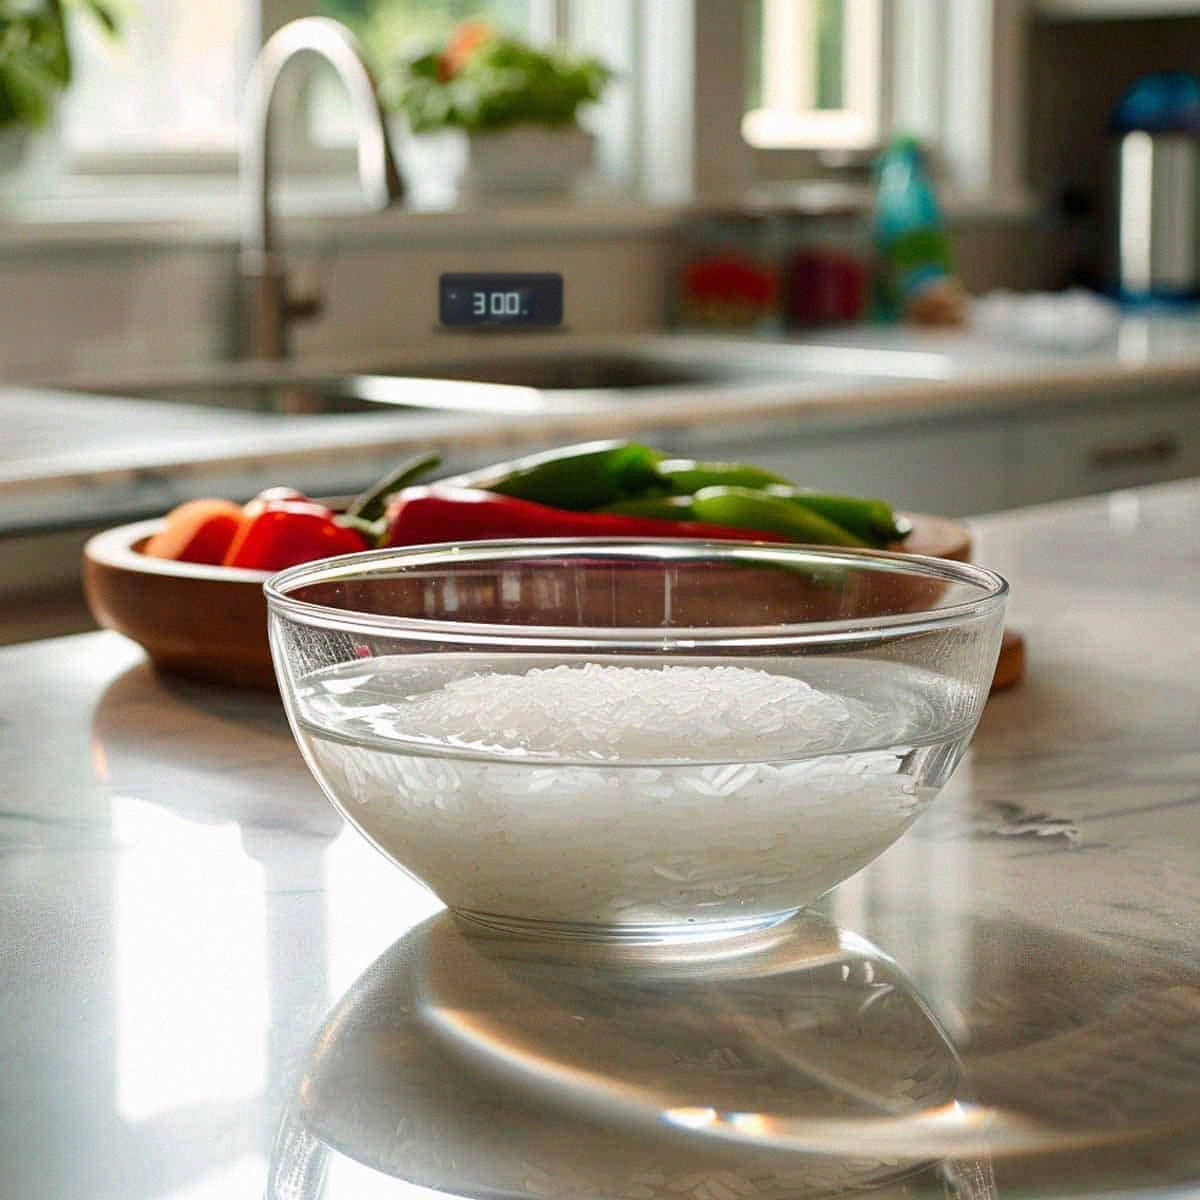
3:00
